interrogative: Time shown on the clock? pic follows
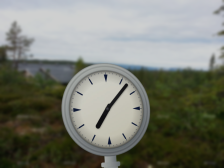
7:07
